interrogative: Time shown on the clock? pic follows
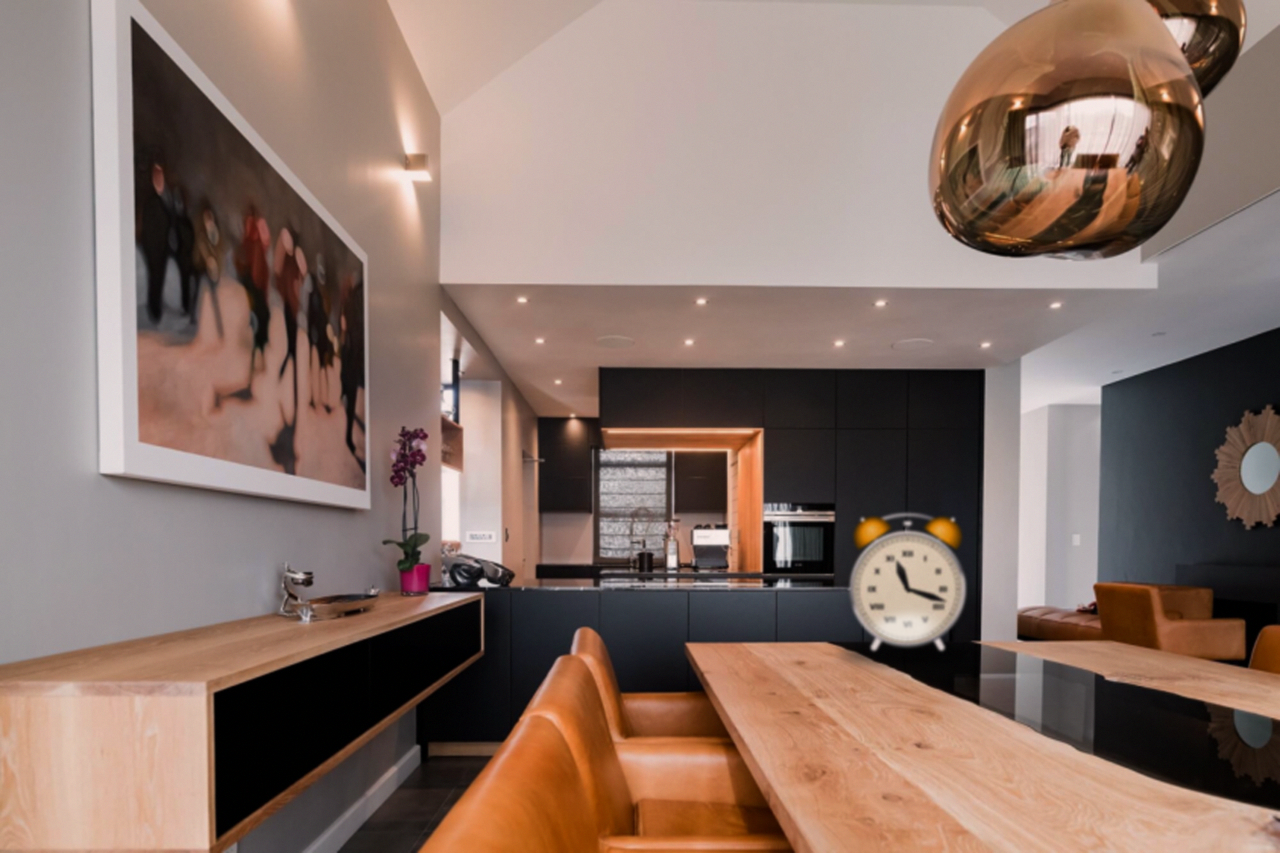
11:18
